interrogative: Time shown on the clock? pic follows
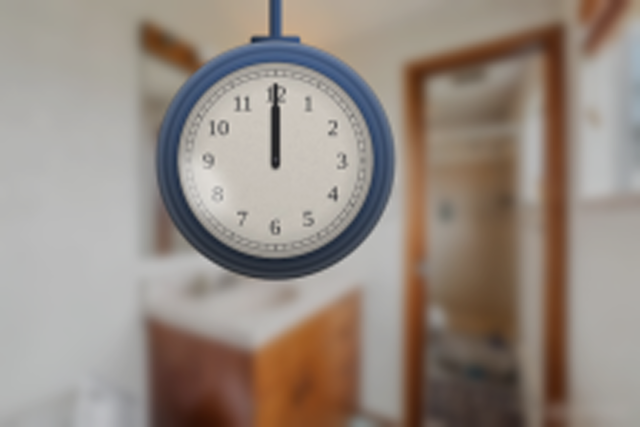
12:00
